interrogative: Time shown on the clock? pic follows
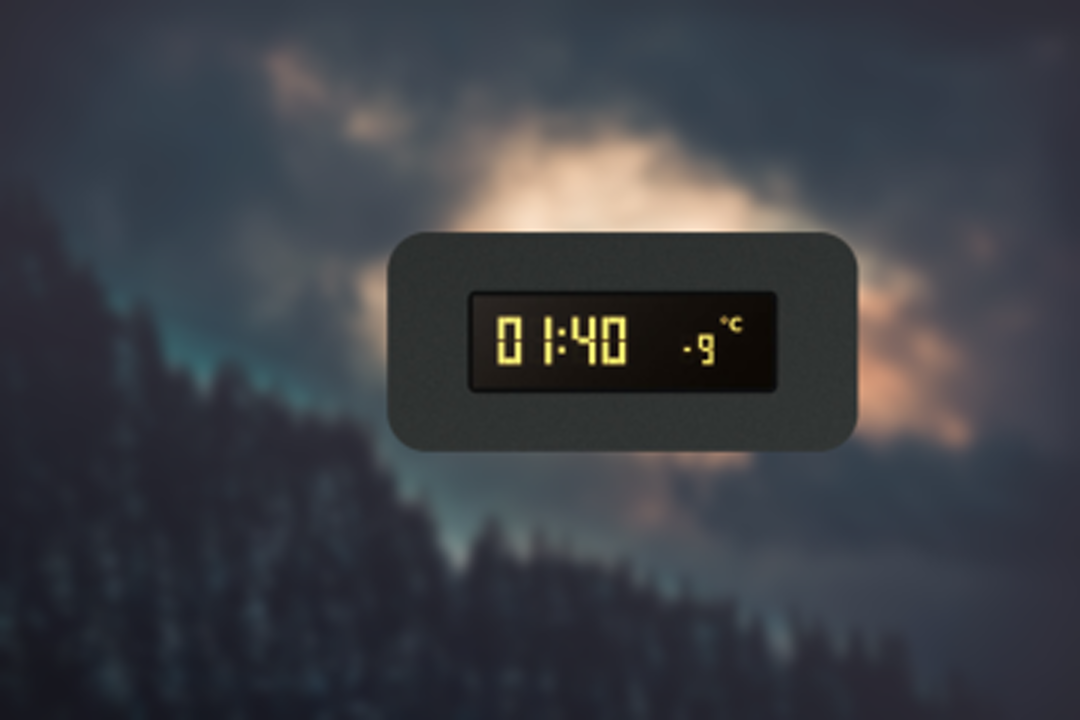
1:40
